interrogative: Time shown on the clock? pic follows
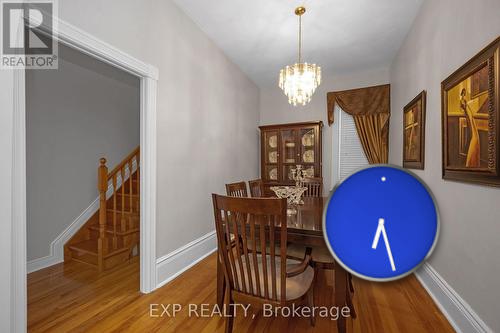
6:27
